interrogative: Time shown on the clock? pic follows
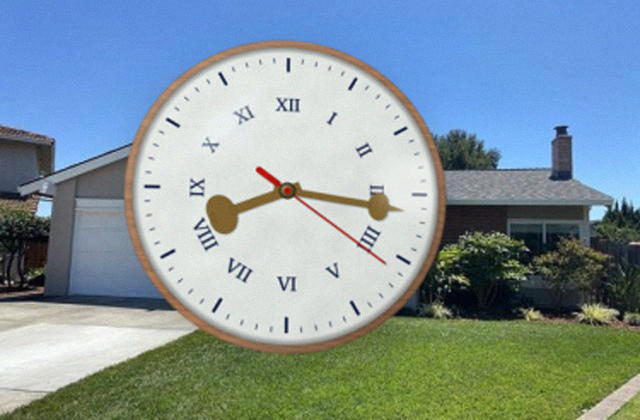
8:16:21
